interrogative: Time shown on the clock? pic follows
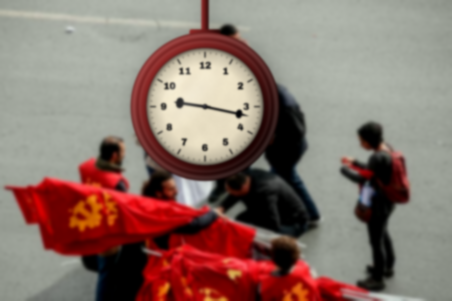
9:17
